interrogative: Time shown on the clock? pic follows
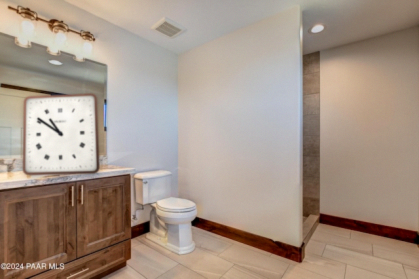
10:51
